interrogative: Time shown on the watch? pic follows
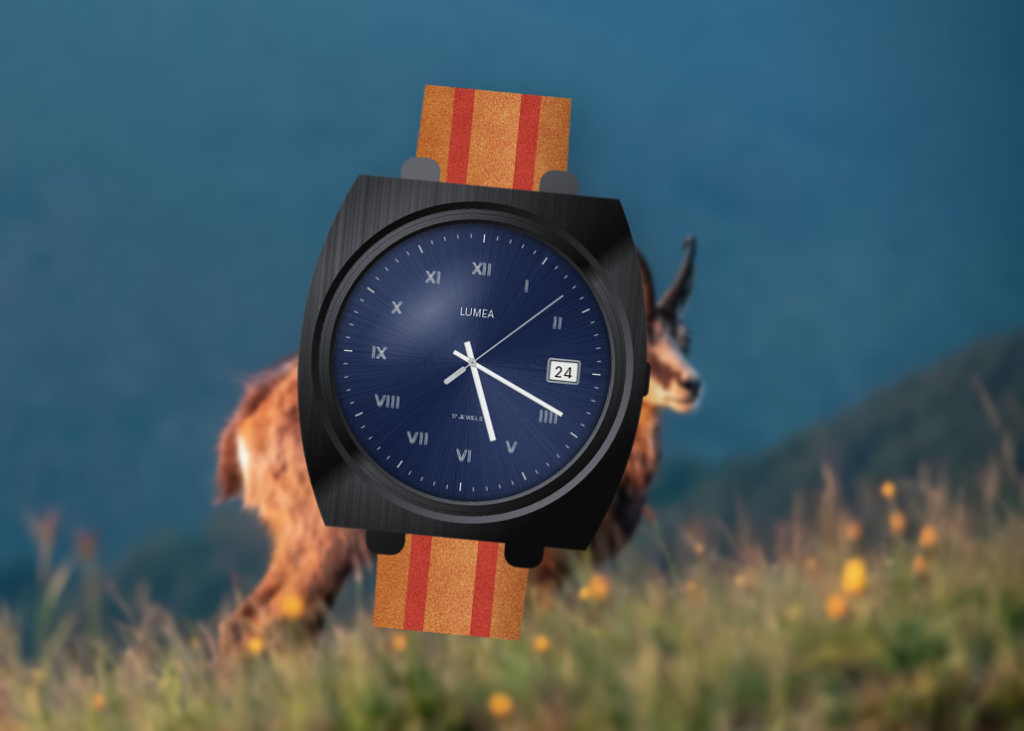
5:19:08
